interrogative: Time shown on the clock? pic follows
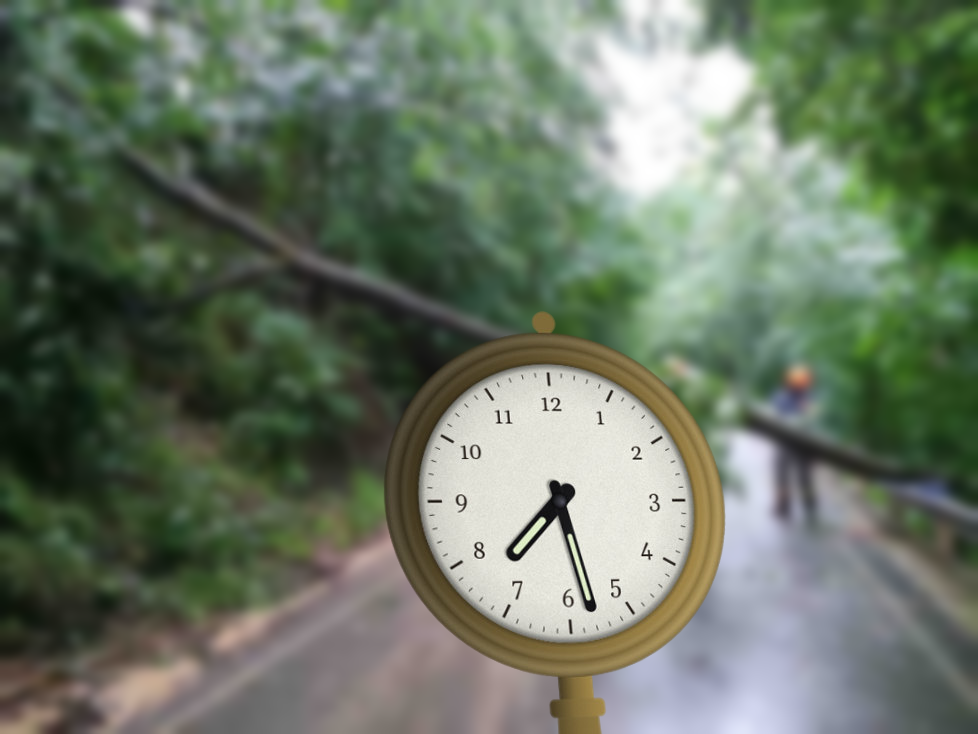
7:28
